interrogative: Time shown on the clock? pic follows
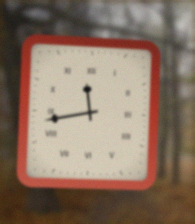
11:43
